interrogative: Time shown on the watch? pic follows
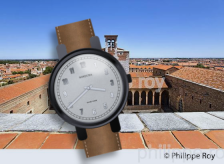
3:40
